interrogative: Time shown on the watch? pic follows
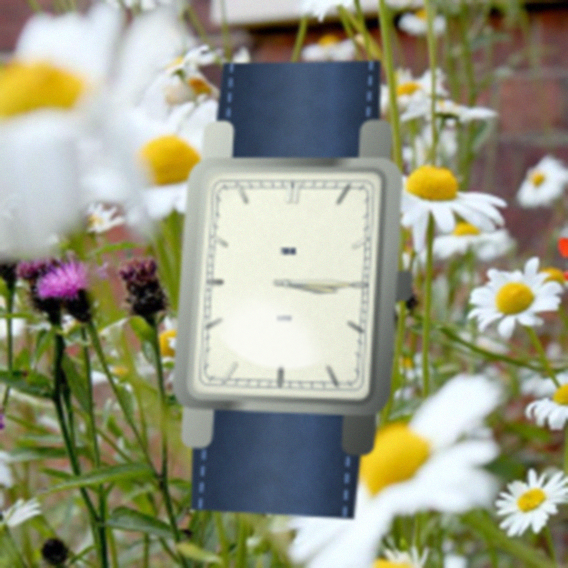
3:15
